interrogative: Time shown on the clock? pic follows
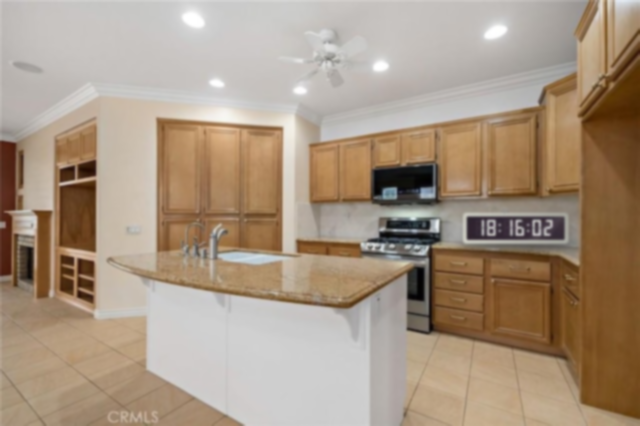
18:16:02
